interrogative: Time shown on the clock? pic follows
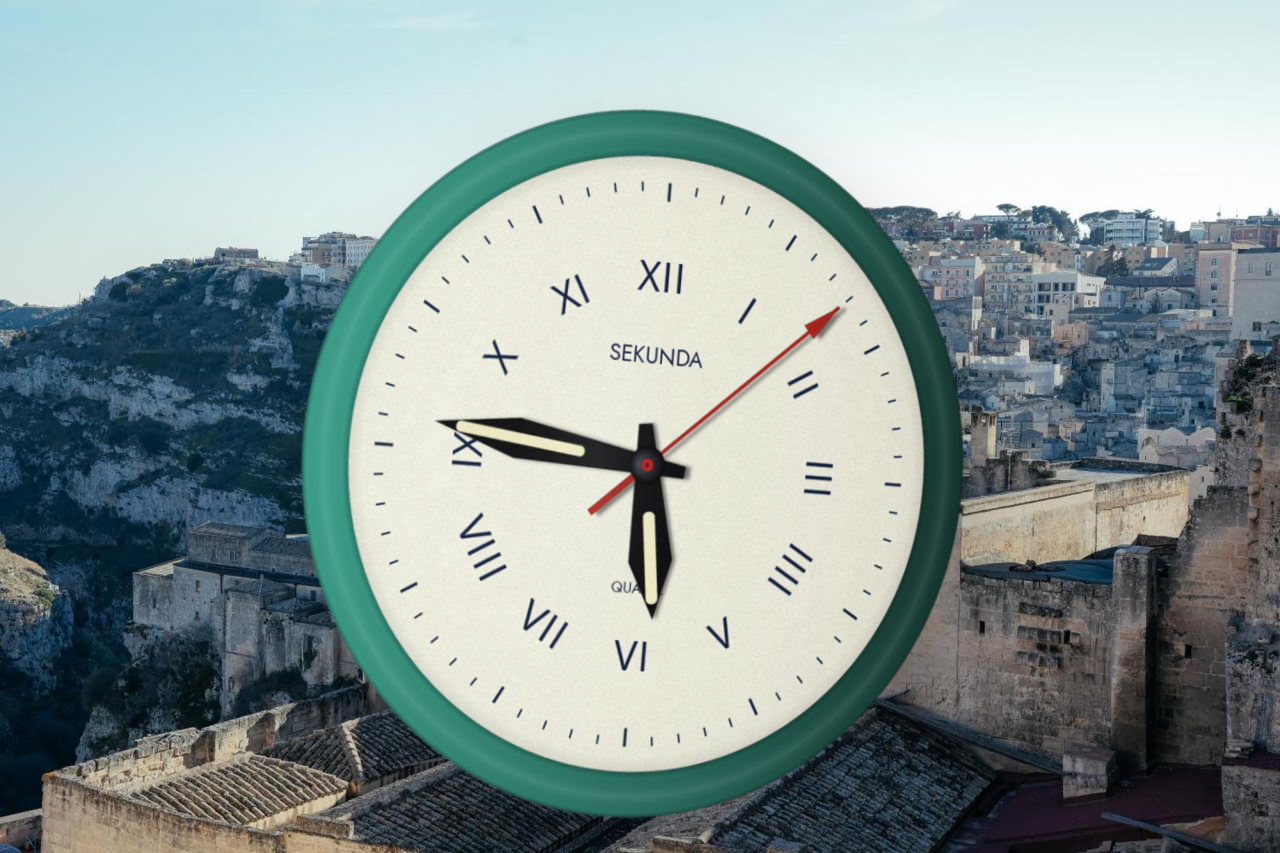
5:46:08
